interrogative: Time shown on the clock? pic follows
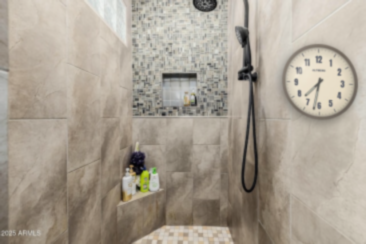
7:32
